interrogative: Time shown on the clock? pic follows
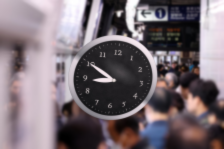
8:50
